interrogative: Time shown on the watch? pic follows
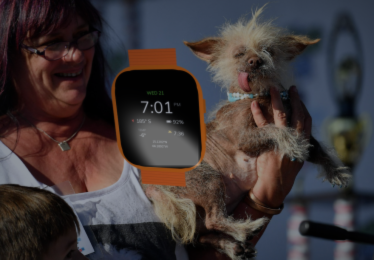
7:01
